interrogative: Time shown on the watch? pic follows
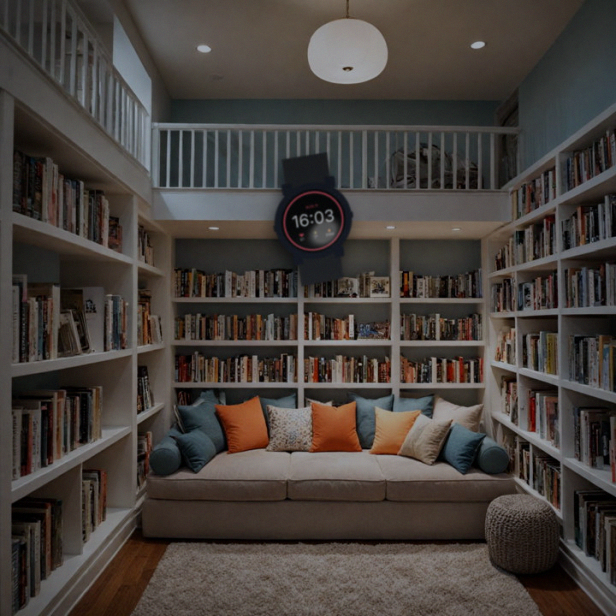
16:03
